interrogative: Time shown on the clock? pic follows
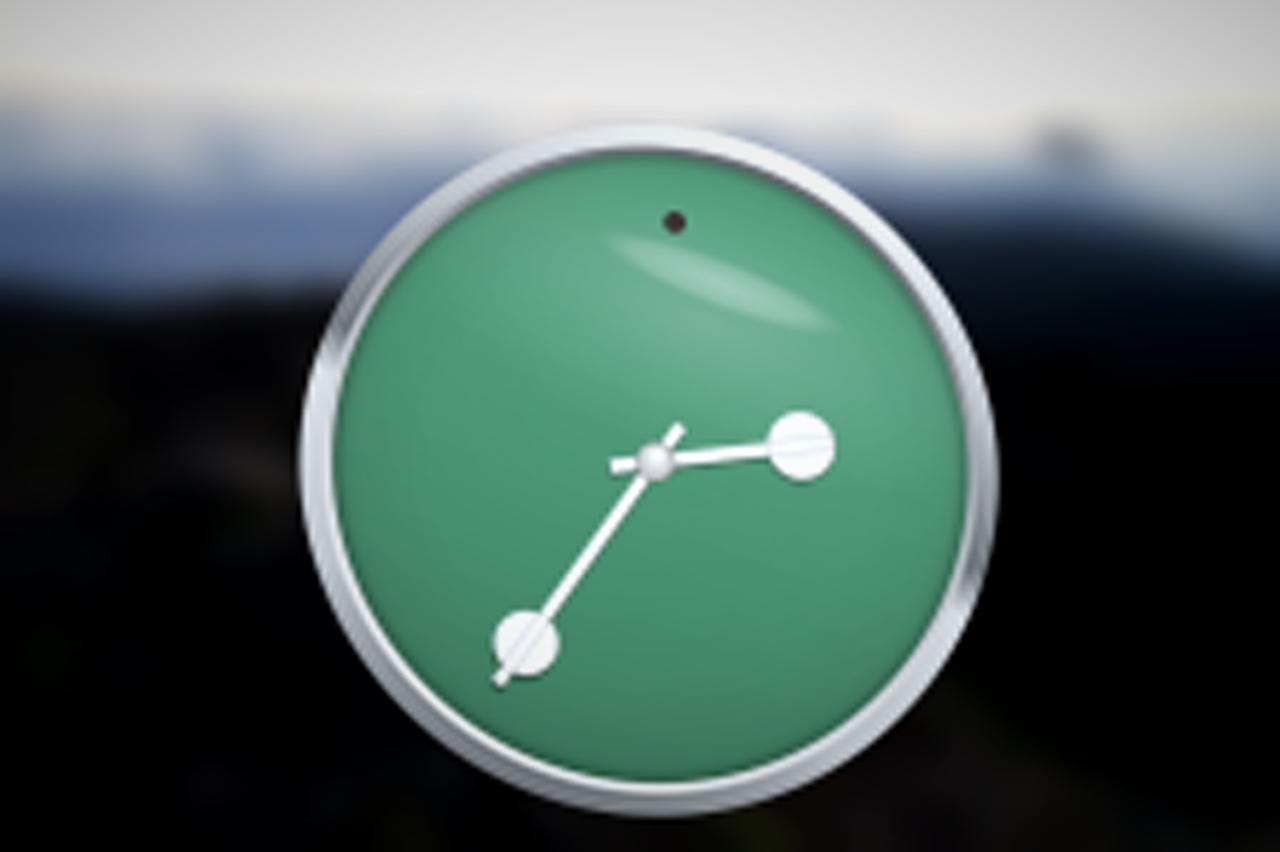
2:35
